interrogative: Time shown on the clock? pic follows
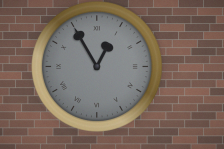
12:55
